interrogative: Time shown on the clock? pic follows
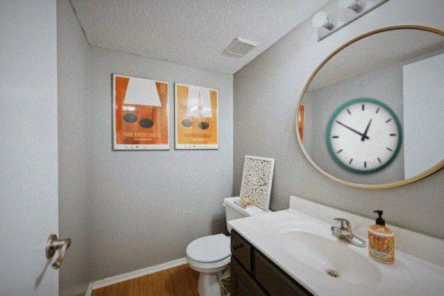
12:50
